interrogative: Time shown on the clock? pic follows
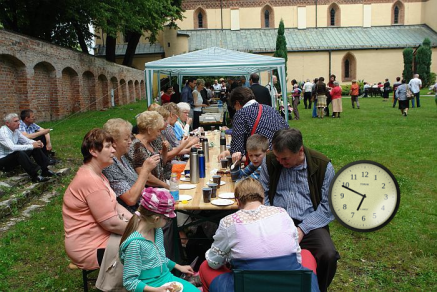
6:49
